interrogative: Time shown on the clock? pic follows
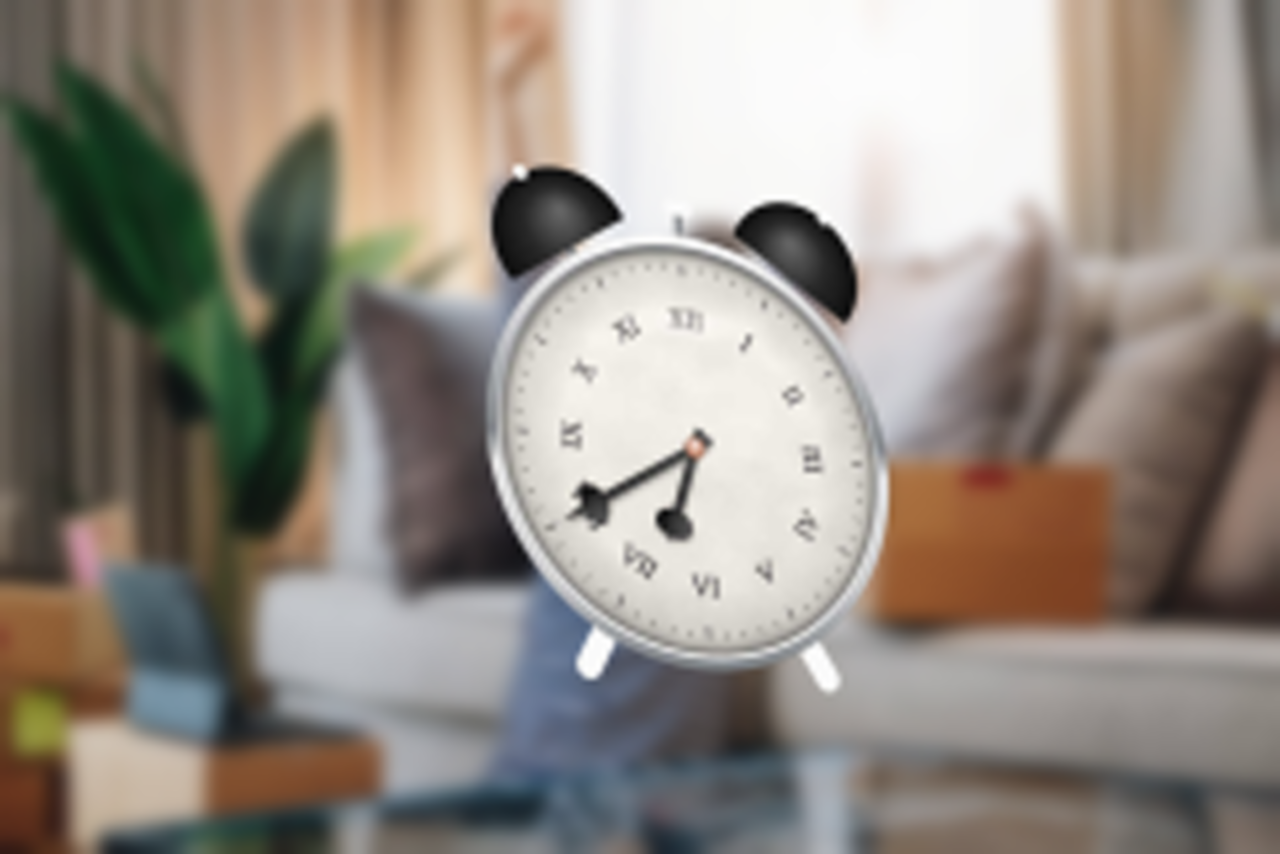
6:40
